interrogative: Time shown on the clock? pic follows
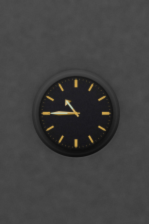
10:45
